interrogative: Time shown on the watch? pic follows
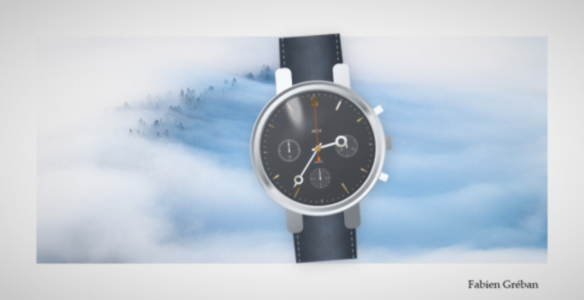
2:36
